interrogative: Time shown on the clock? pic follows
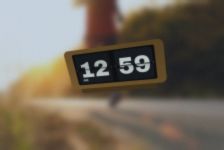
12:59
